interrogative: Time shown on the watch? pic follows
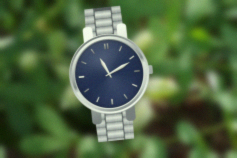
11:11
